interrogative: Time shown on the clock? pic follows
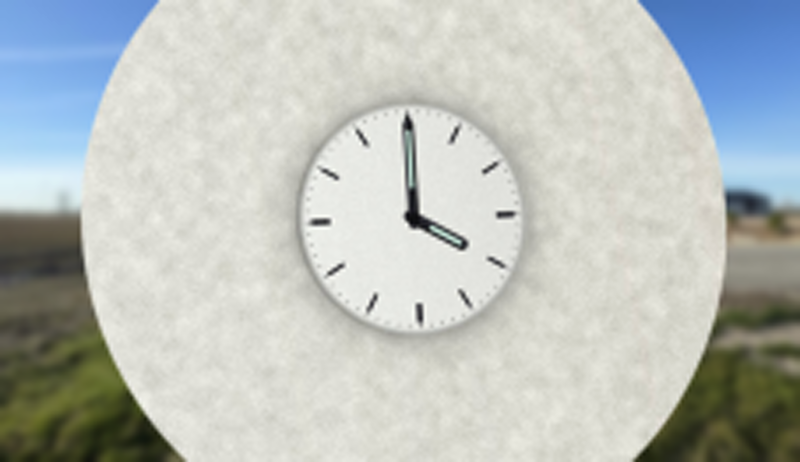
4:00
